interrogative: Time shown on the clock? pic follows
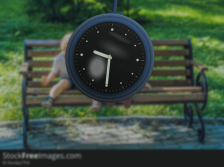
9:30
